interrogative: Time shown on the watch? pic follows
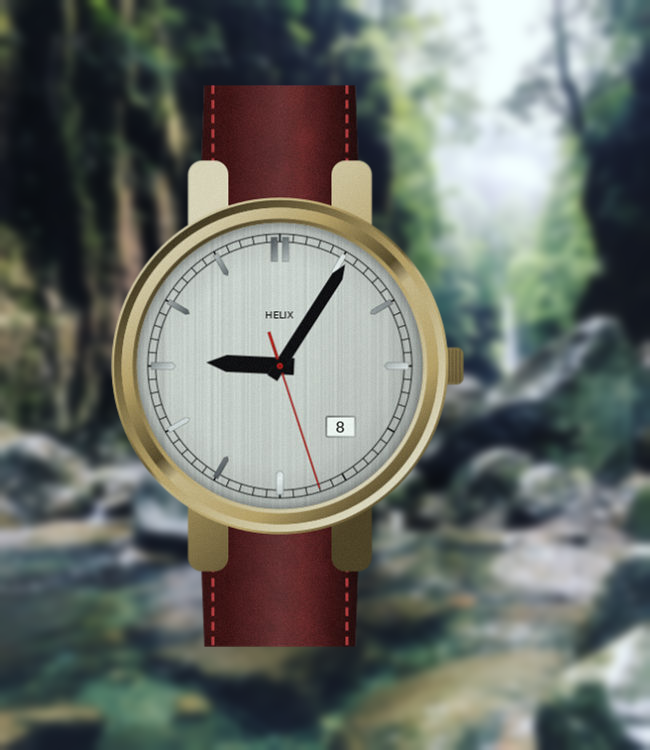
9:05:27
